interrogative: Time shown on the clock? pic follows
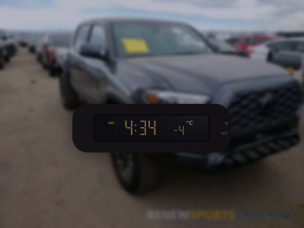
4:34
